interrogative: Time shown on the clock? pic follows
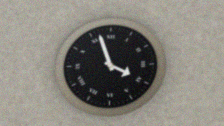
3:57
